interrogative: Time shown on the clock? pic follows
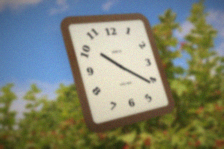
10:21
